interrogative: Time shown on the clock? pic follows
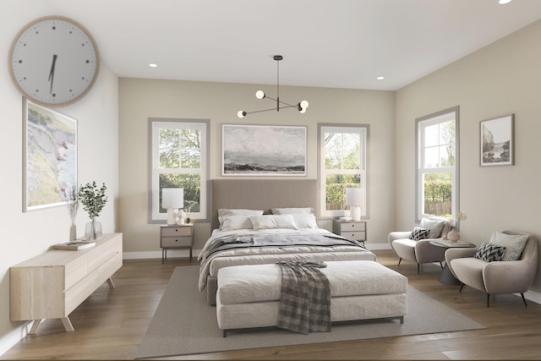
6:31
